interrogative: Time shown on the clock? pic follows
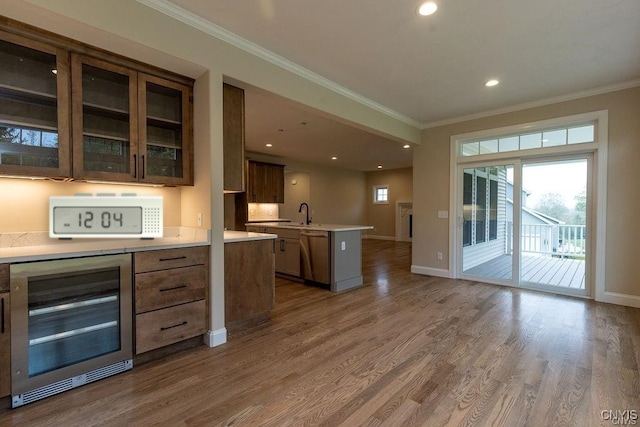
12:04
